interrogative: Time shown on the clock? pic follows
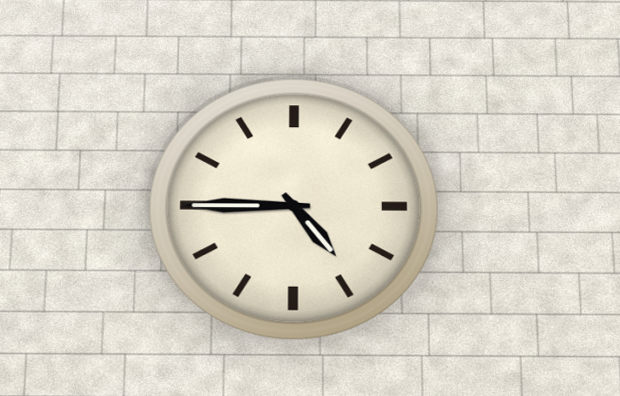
4:45
